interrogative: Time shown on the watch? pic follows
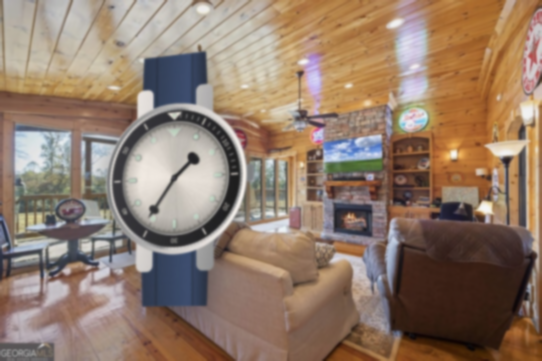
1:36
